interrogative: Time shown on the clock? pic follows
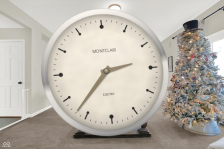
2:37
